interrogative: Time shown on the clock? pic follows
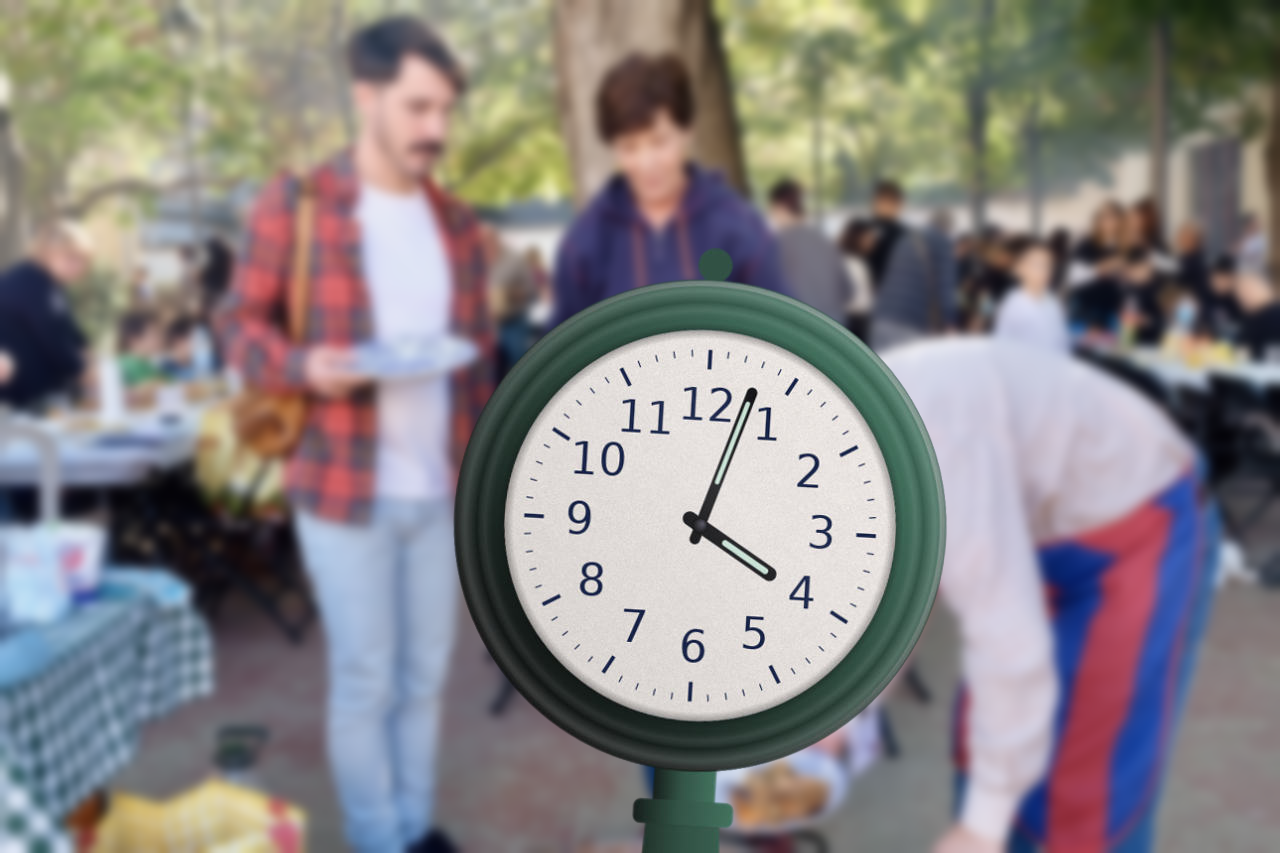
4:03
